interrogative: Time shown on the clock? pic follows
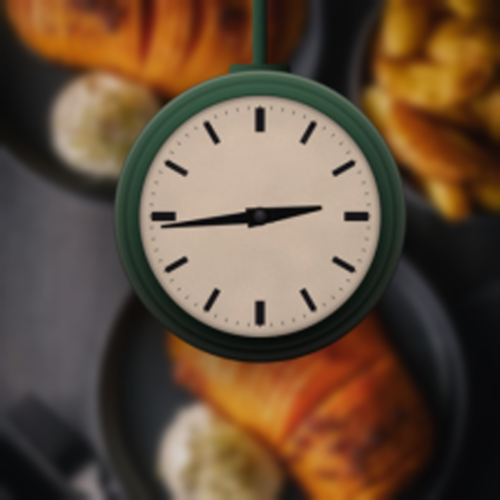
2:44
